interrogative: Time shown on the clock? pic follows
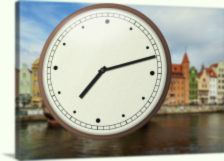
7:12
